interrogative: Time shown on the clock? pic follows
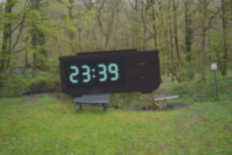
23:39
